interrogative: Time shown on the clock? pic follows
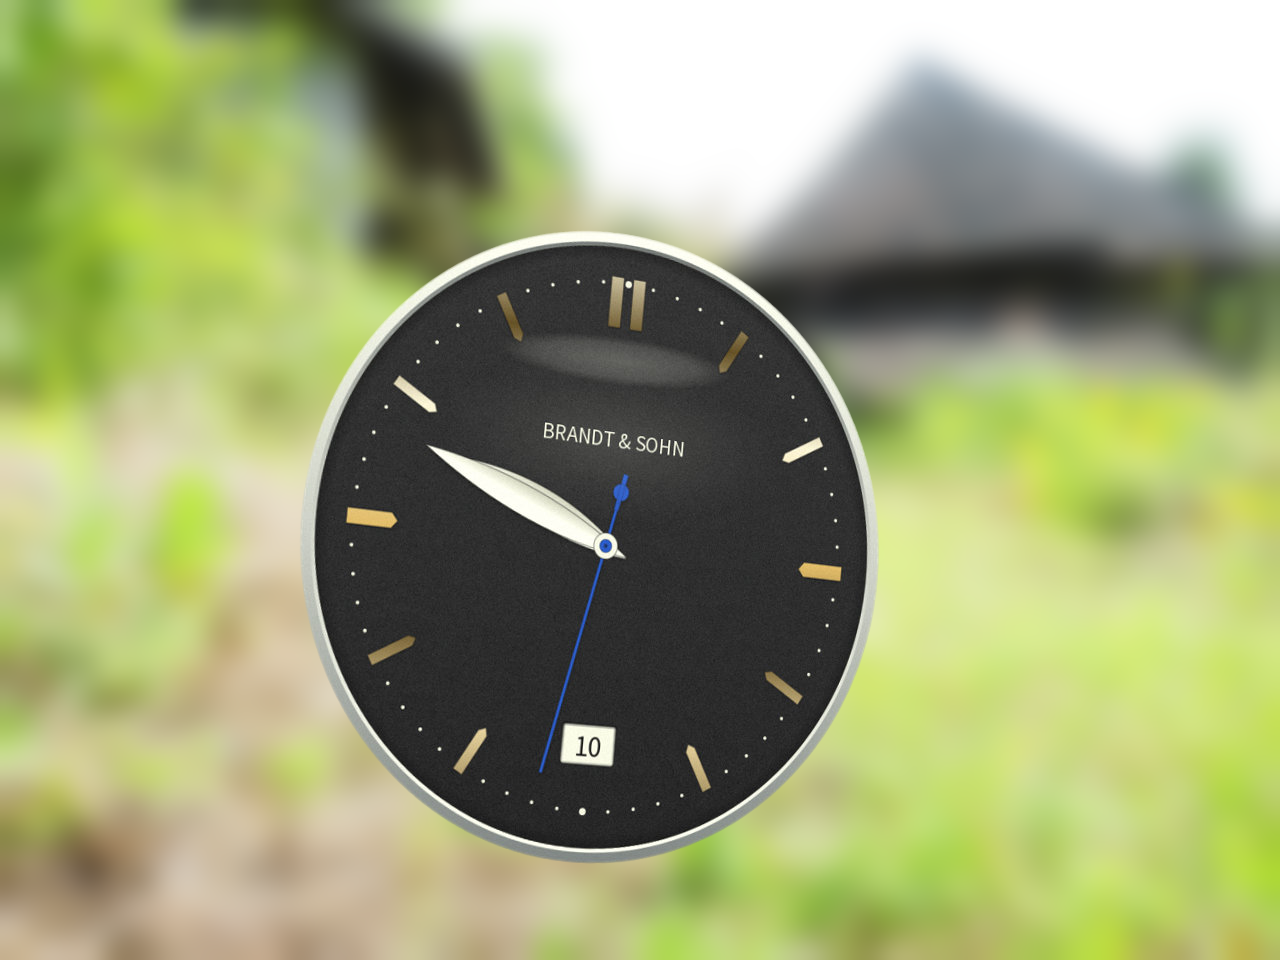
9:48:32
